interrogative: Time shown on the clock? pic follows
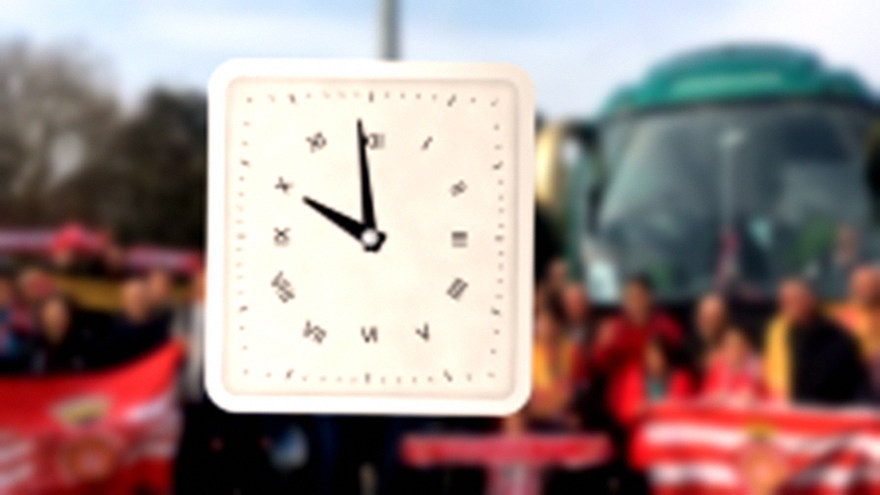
9:59
